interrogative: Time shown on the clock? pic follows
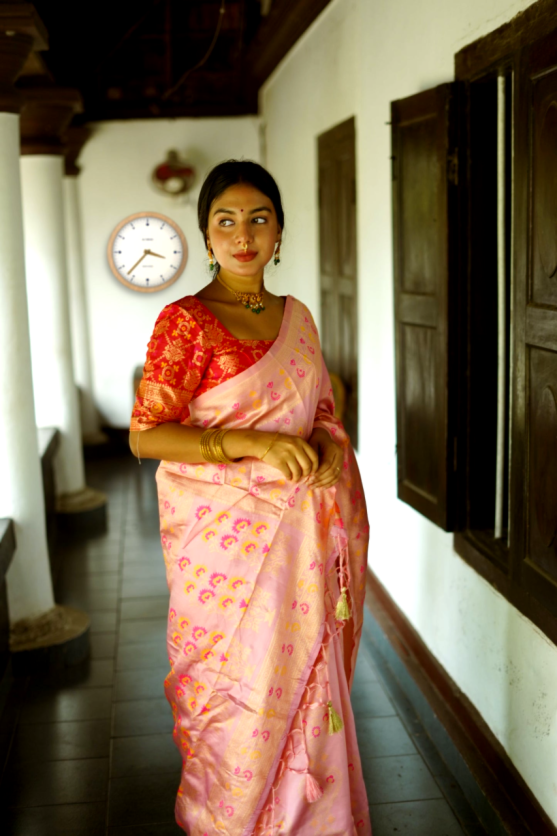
3:37
